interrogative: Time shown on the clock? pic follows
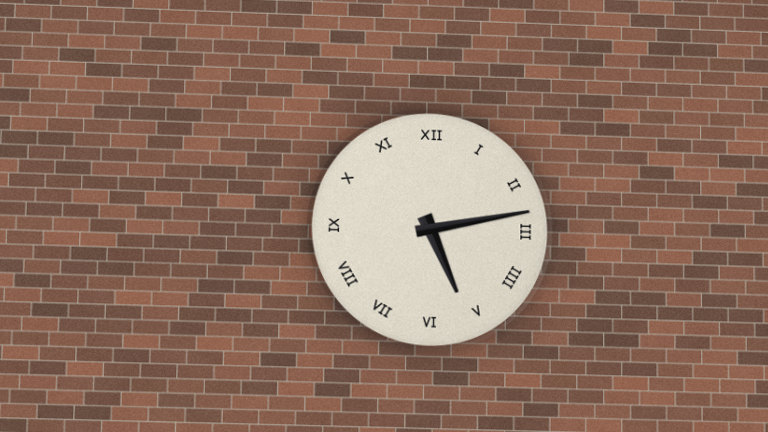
5:13
